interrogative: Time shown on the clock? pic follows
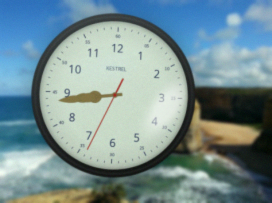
8:43:34
